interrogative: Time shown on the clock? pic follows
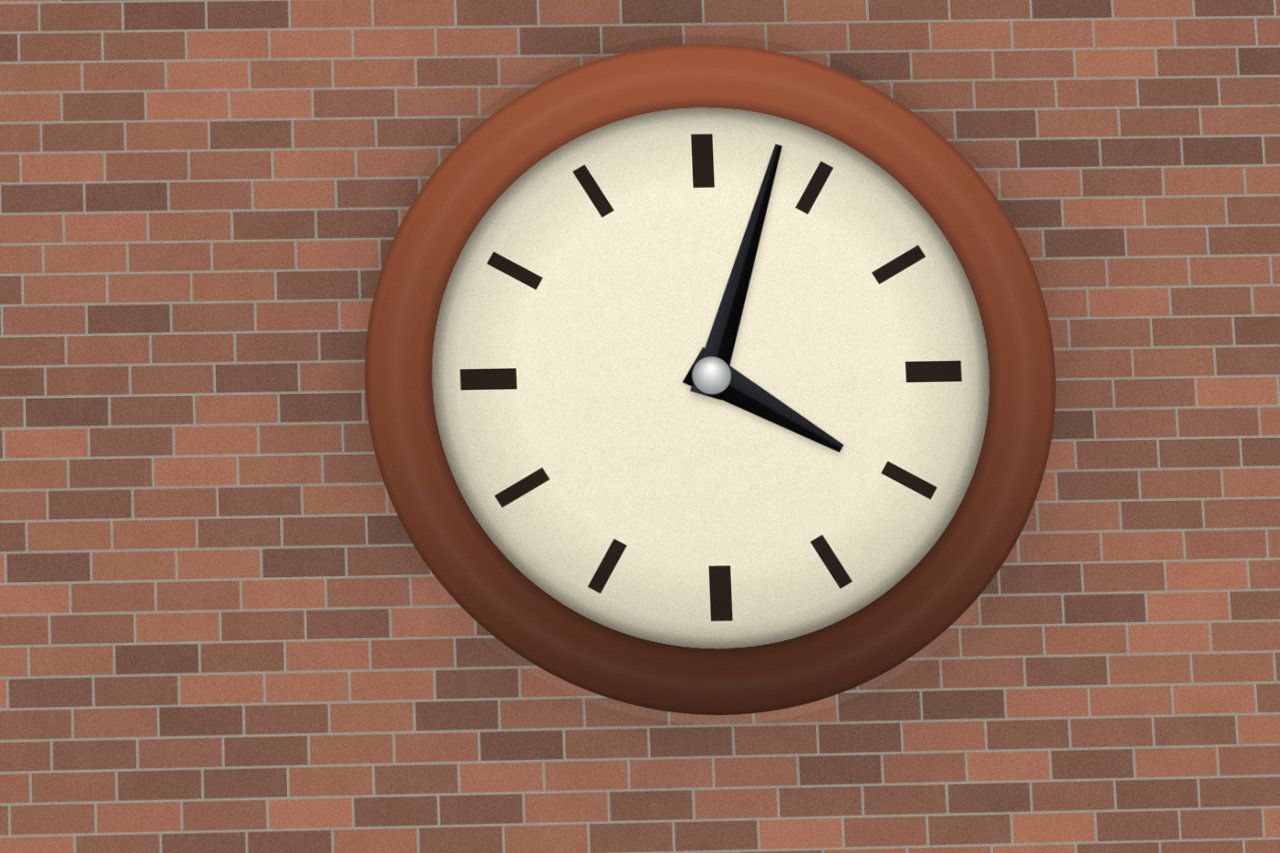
4:03
